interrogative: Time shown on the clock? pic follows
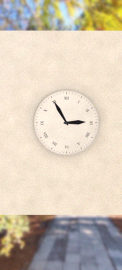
2:55
